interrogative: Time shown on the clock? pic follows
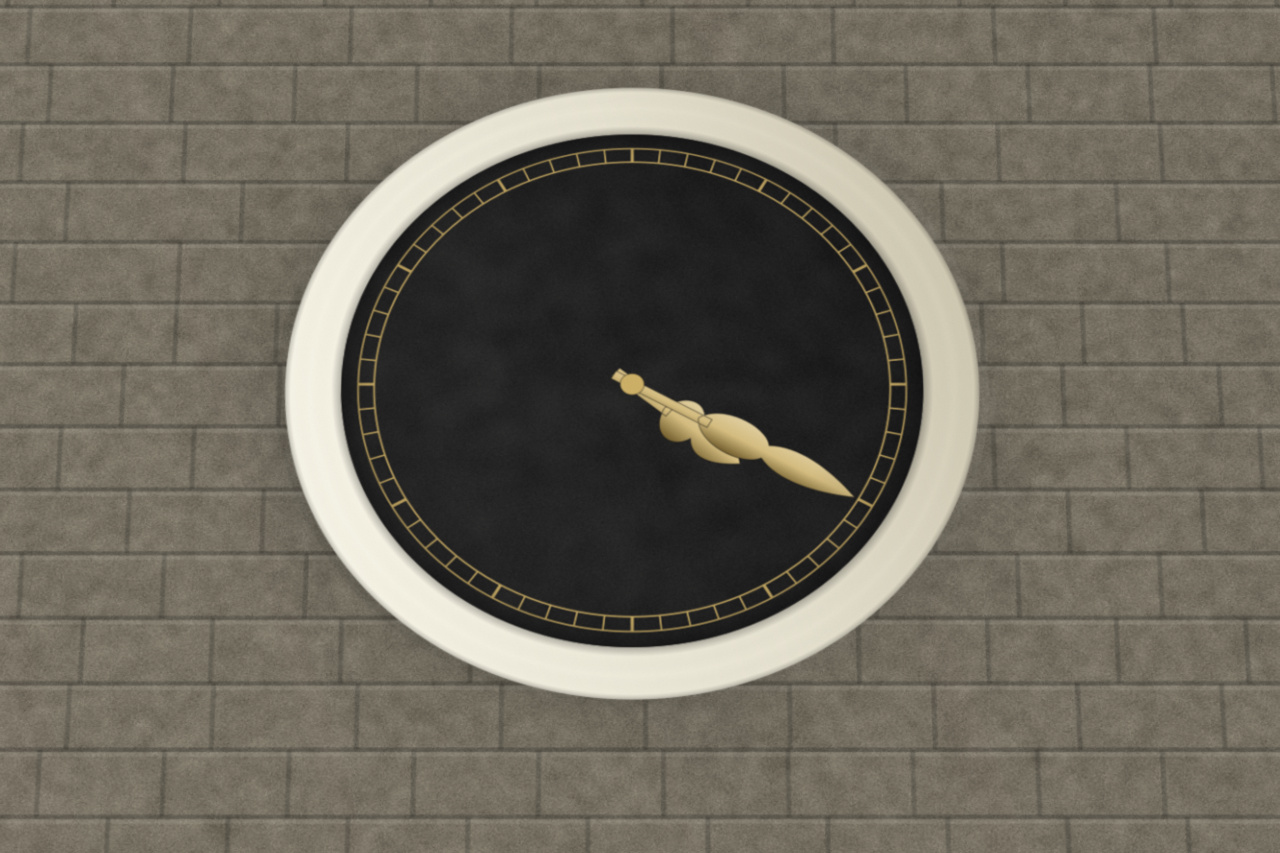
4:20
